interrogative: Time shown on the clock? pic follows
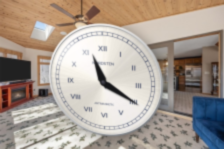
11:20
